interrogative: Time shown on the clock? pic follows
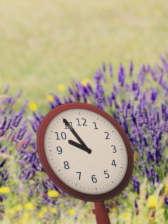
9:55
